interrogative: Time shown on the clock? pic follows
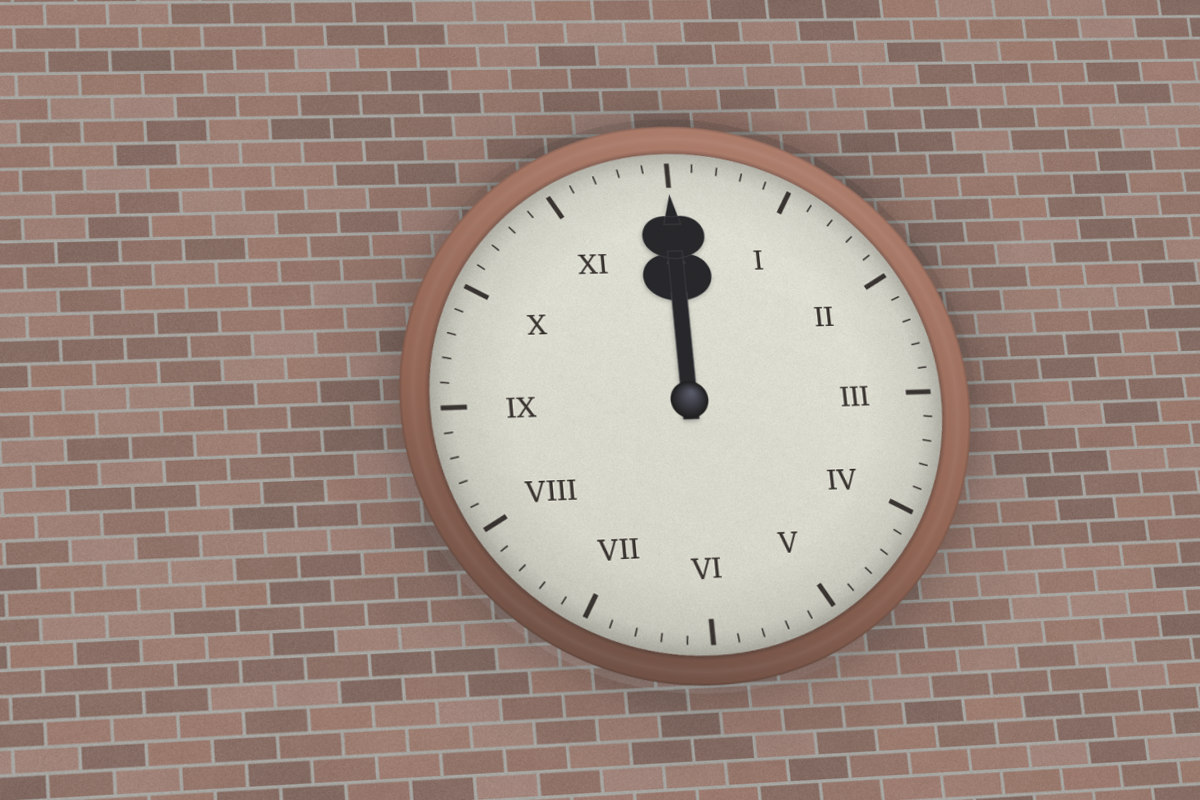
12:00
